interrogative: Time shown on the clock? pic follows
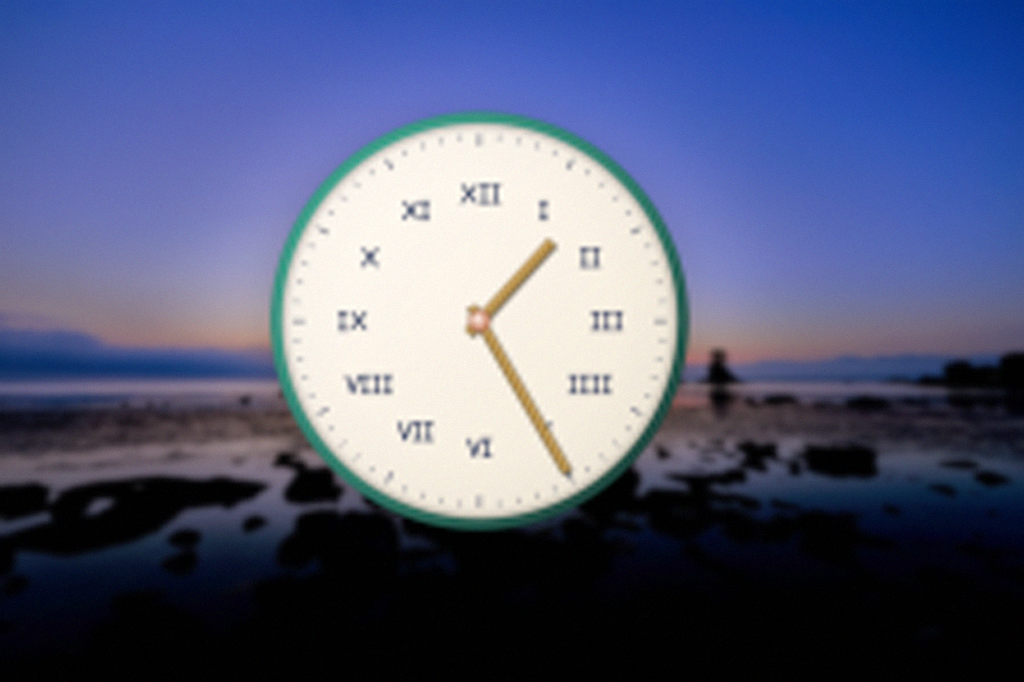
1:25
